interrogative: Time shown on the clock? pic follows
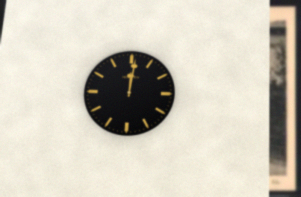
12:01
